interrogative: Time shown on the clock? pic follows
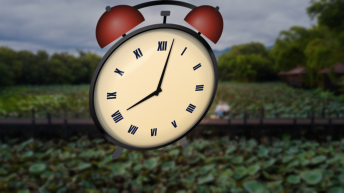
8:02
